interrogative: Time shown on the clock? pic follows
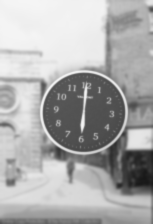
6:00
